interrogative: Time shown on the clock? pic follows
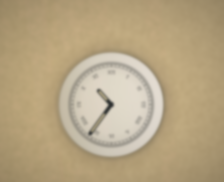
10:36
